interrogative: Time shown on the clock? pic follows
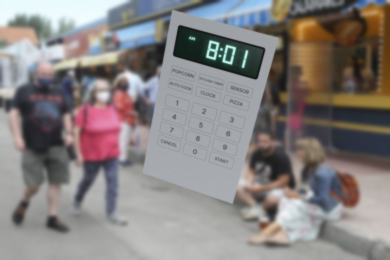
8:01
